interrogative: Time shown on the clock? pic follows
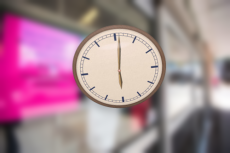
6:01
